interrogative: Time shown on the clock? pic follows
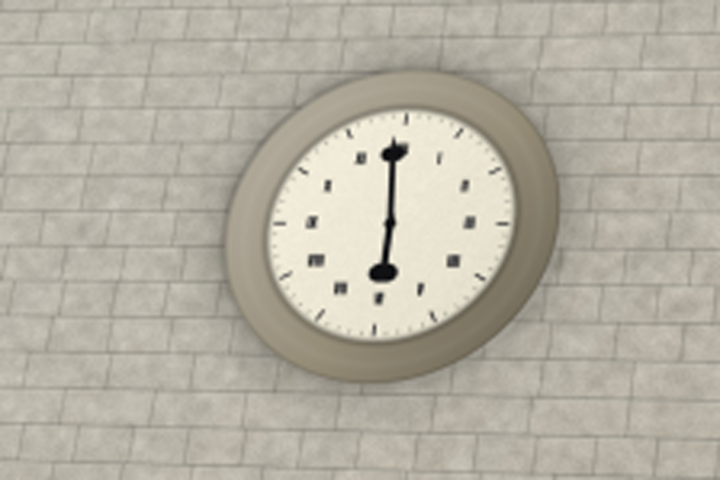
5:59
